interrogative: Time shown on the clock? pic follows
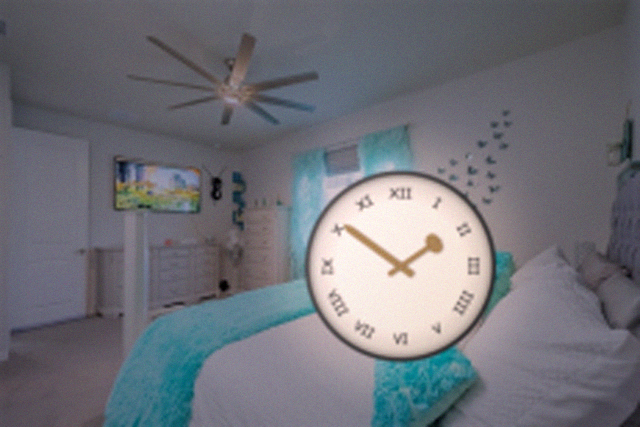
1:51
